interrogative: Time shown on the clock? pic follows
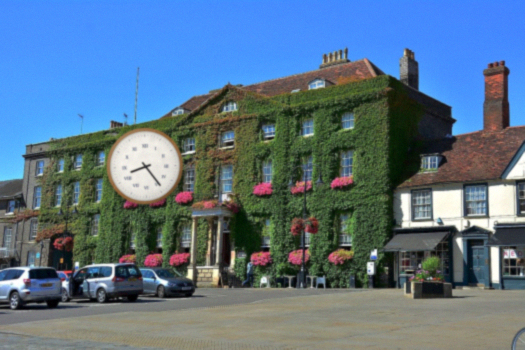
8:24
